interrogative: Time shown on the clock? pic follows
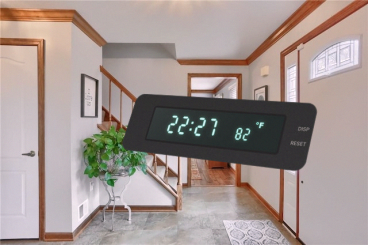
22:27
